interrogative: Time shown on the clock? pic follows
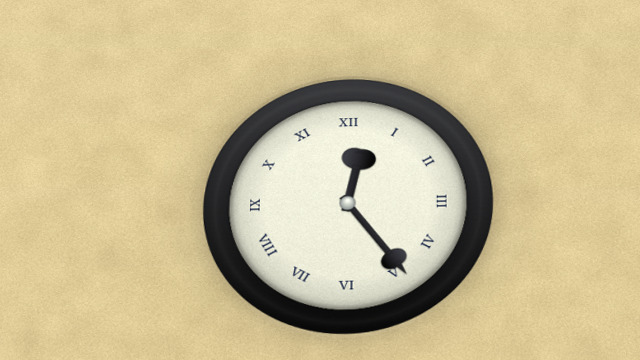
12:24
